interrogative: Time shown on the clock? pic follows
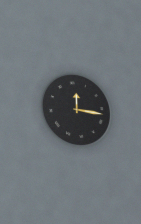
12:17
